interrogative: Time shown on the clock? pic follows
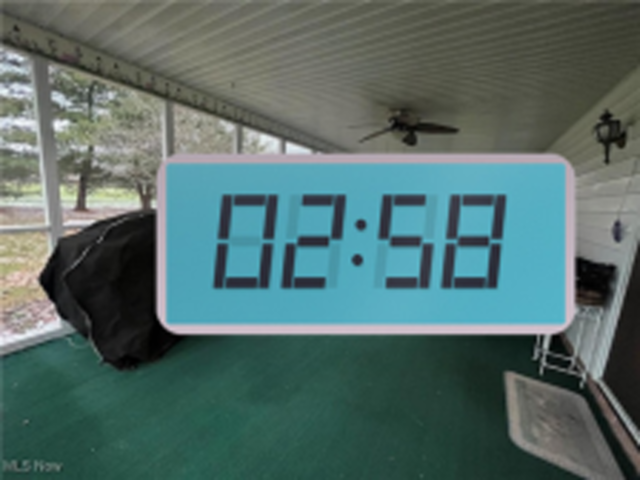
2:58
